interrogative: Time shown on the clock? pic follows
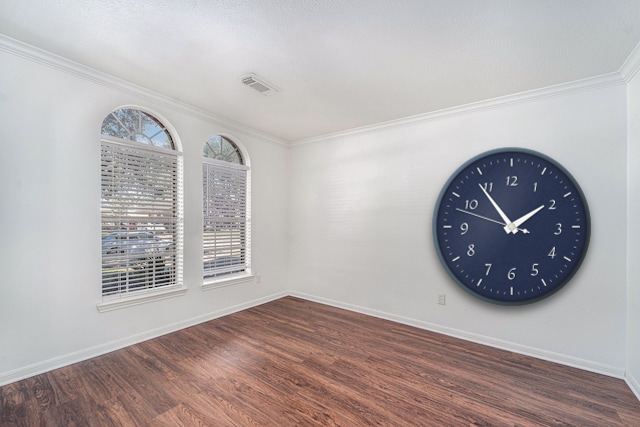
1:53:48
